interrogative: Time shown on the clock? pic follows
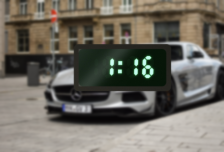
1:16
